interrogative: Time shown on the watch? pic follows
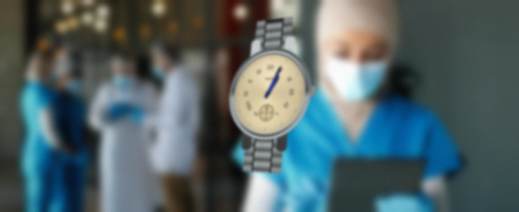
1:04
